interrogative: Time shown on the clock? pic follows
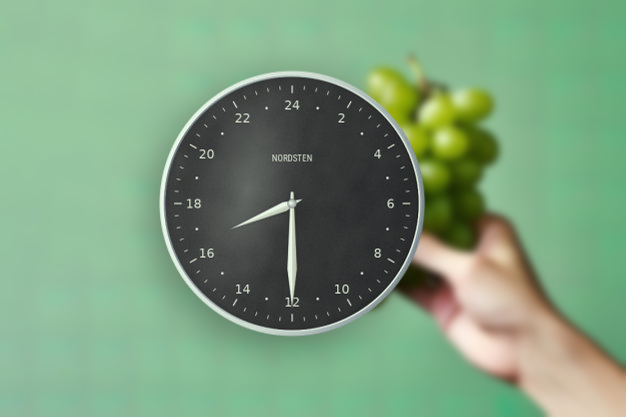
16:30
